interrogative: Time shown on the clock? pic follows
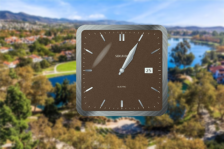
1:05
